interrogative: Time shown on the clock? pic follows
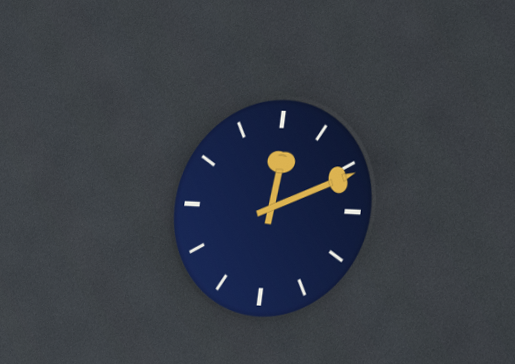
12:11
